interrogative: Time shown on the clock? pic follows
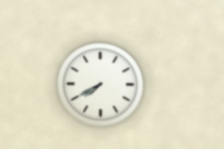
7:40
